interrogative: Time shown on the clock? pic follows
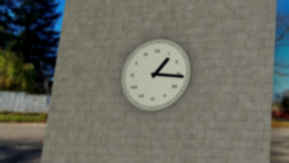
1:16
